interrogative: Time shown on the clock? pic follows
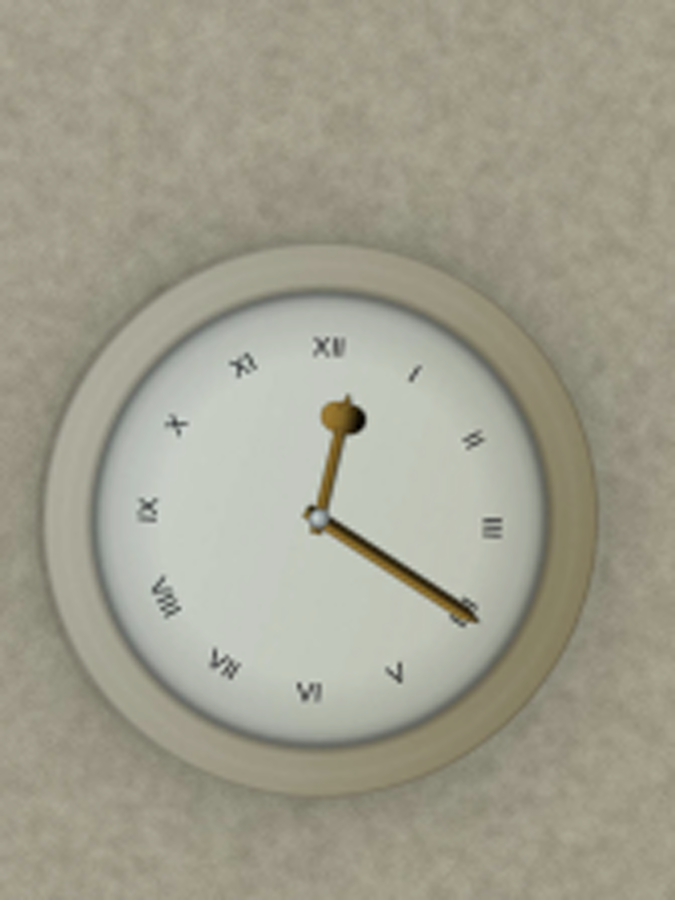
12:20
